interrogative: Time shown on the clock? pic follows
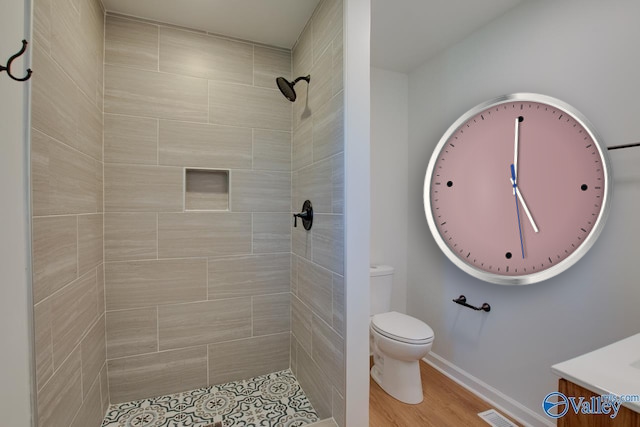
4:59:28
